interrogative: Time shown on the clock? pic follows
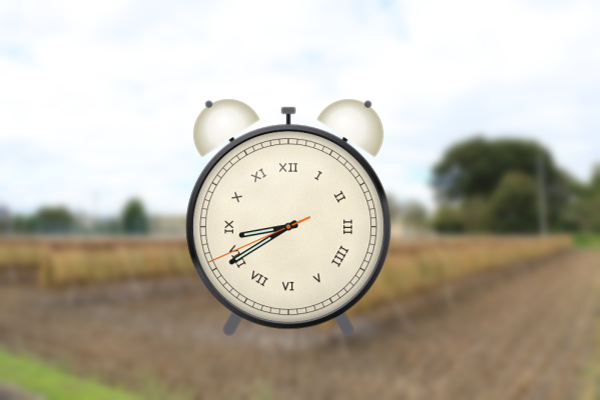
8:39:41
